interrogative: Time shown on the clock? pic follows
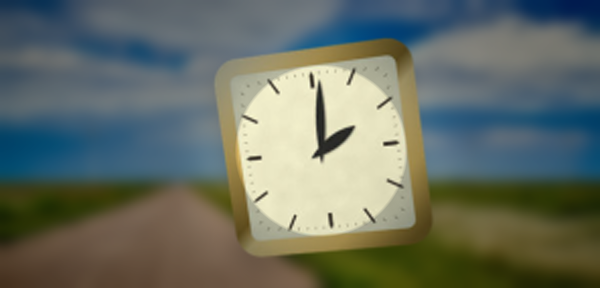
2:01
